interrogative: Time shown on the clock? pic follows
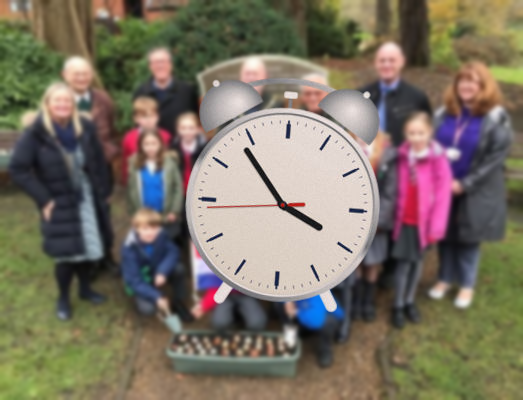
3:53:44
